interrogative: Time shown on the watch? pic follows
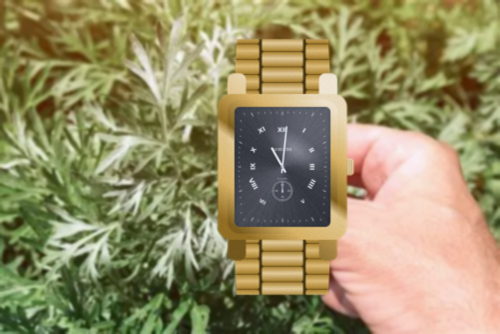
11:01
